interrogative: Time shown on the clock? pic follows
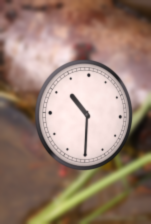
10:30
